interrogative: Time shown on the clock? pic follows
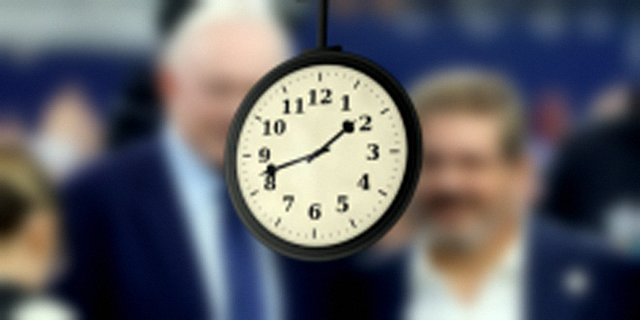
1:42
